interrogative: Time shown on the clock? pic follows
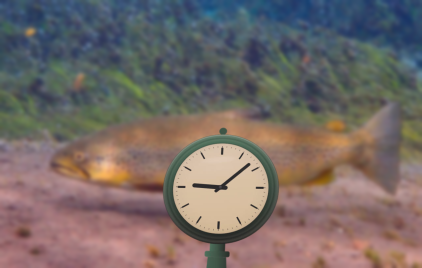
9:08
